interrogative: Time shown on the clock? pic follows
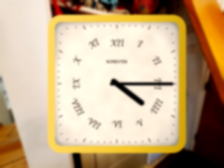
4:15
